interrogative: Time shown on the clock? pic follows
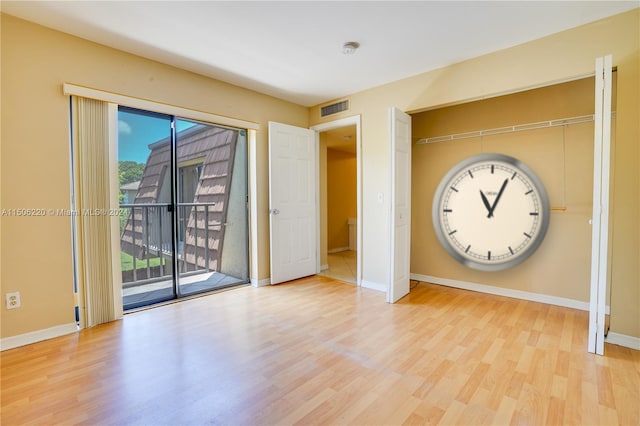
11:04
